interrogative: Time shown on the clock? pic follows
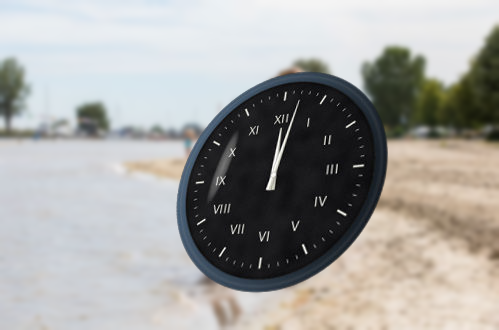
12:02
